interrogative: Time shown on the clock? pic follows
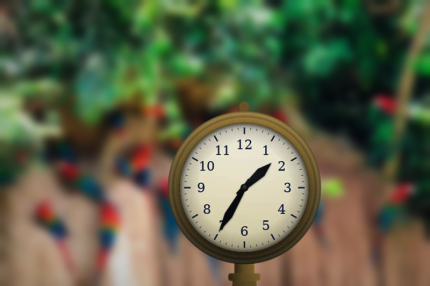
1:35
